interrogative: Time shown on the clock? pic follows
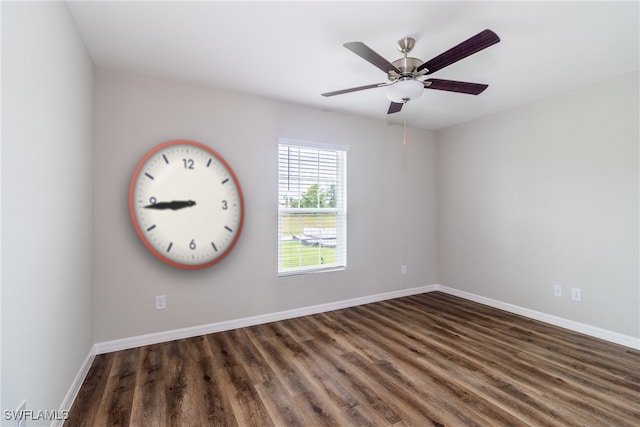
8:44
